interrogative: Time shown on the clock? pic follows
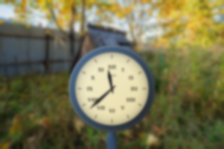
11:38
